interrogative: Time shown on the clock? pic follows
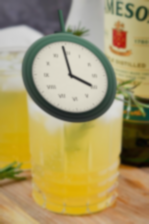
3:59
